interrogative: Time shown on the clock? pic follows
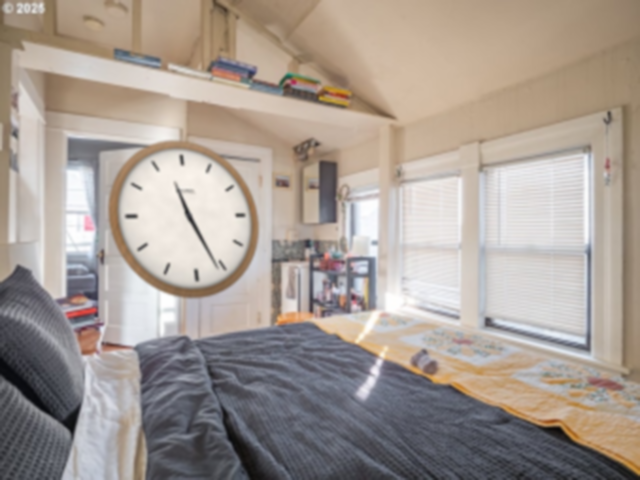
11:26
